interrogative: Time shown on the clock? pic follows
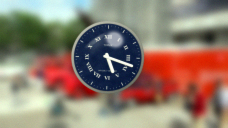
5:18
